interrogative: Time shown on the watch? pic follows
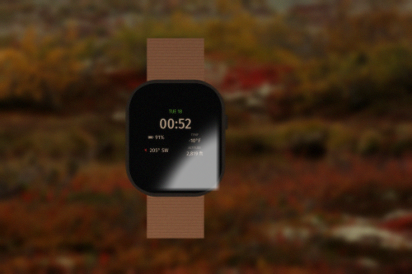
0:52
